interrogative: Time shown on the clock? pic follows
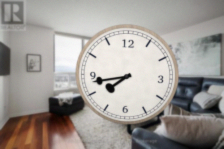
7:43
